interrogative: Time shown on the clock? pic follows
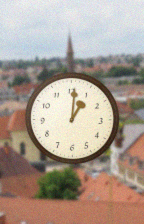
1:01
